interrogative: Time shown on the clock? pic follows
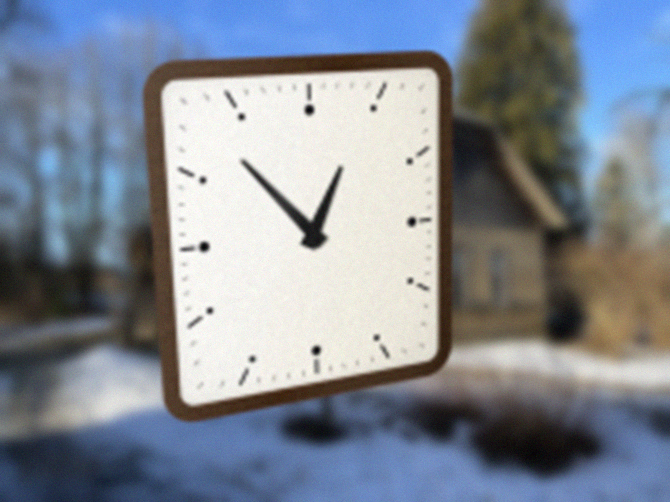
12:53
